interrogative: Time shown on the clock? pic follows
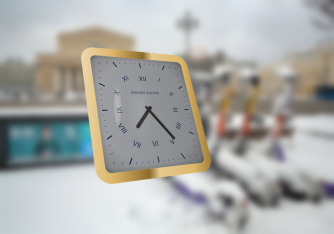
7:24
